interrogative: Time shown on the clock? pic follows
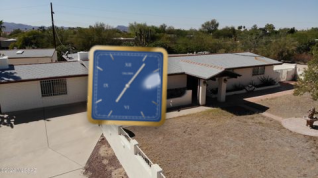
7:06
